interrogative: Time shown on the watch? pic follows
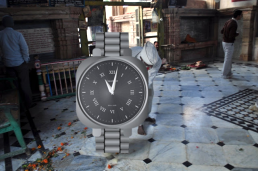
11:02
